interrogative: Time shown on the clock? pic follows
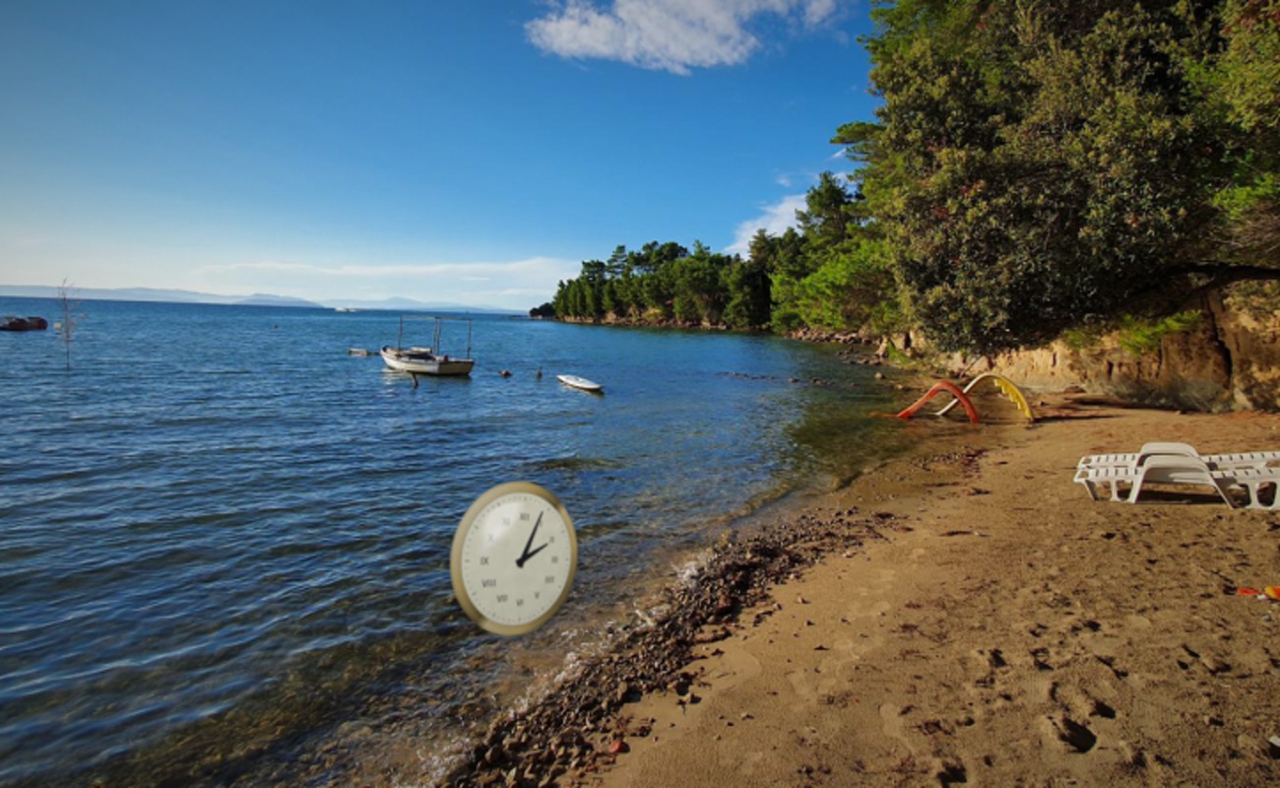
2:04
